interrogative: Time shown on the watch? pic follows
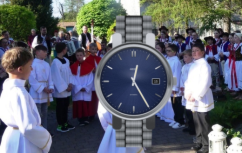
12:25
